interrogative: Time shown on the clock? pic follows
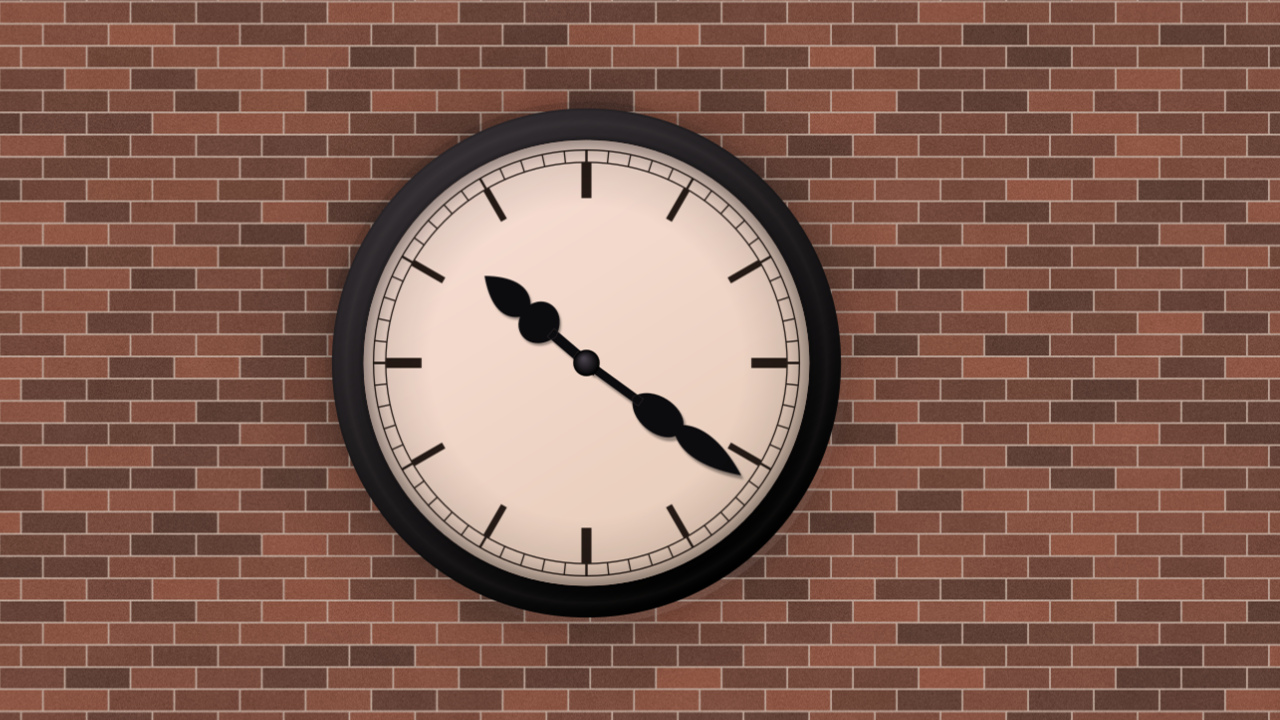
10:21
